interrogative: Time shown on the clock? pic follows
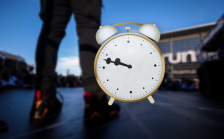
9:48
